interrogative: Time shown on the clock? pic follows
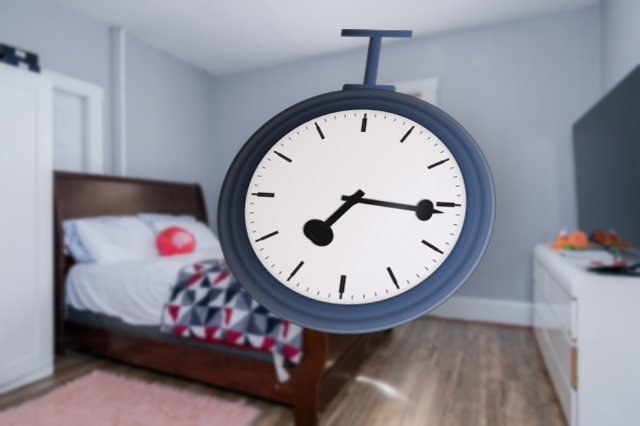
7:16
